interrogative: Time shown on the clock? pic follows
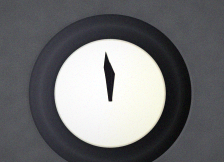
11:59
